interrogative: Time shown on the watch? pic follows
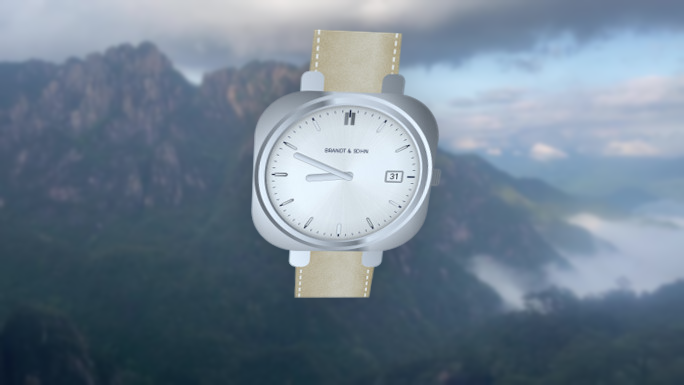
8:49
